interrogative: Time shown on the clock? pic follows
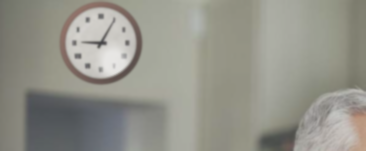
9:05
